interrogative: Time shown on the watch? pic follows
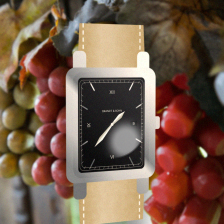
1:37
